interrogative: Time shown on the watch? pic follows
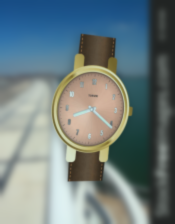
8:21
